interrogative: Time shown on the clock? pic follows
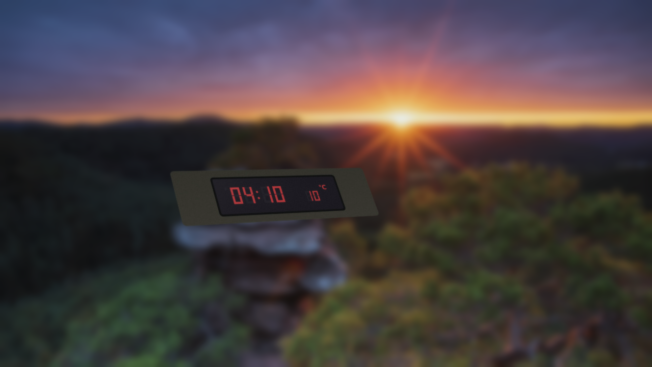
4:10
